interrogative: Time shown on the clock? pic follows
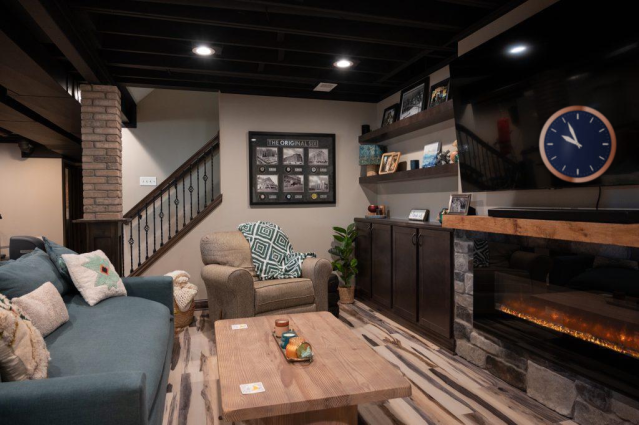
9:56
